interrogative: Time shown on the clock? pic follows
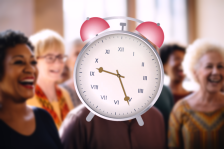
9:26
